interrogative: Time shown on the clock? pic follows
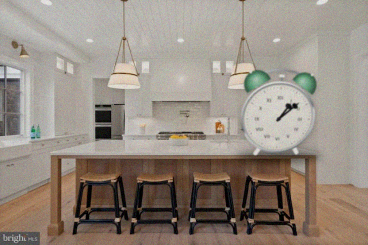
1:08
